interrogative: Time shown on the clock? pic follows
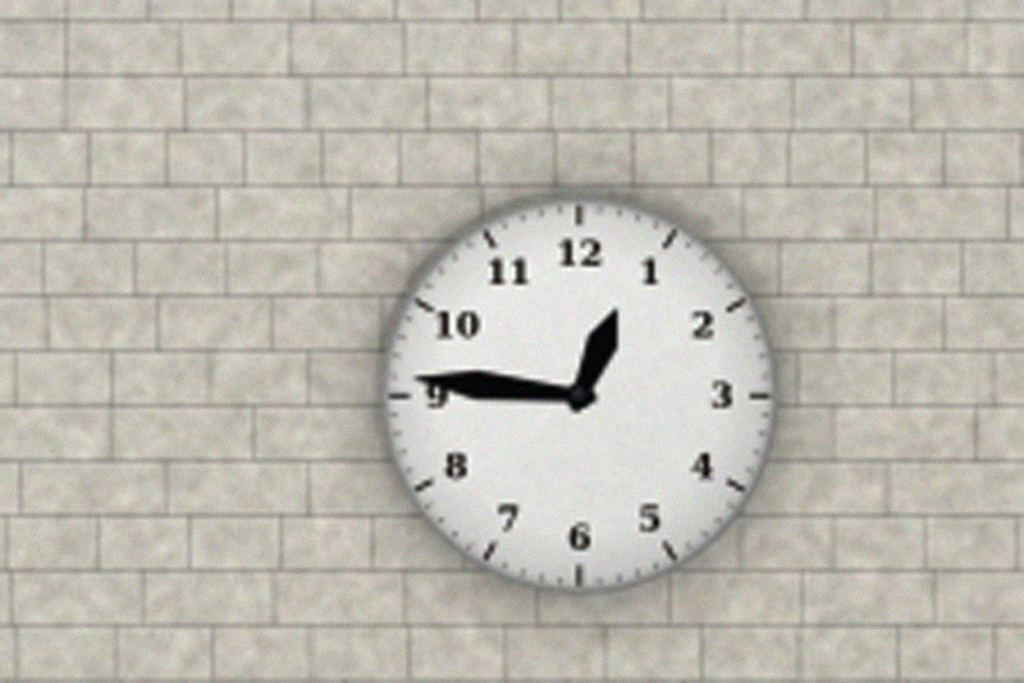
12:46
